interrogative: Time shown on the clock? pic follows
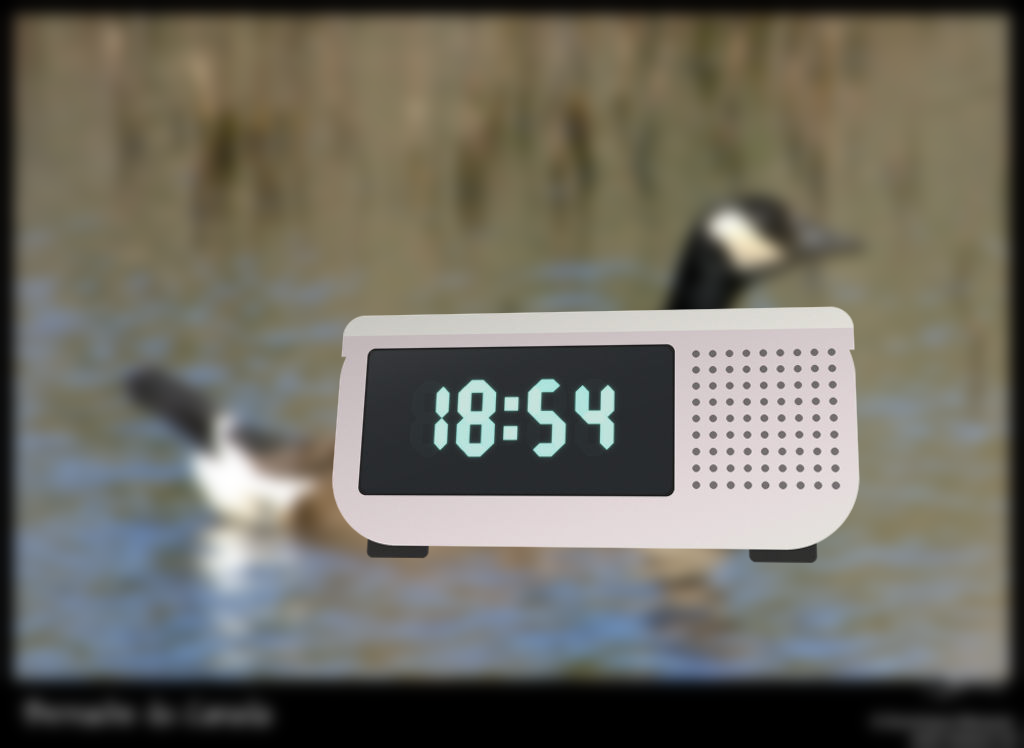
18:54
